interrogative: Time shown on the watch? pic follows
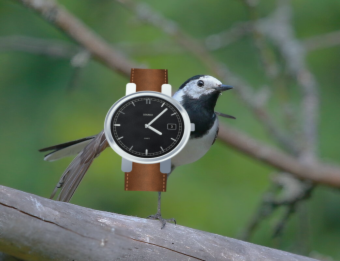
4:07
